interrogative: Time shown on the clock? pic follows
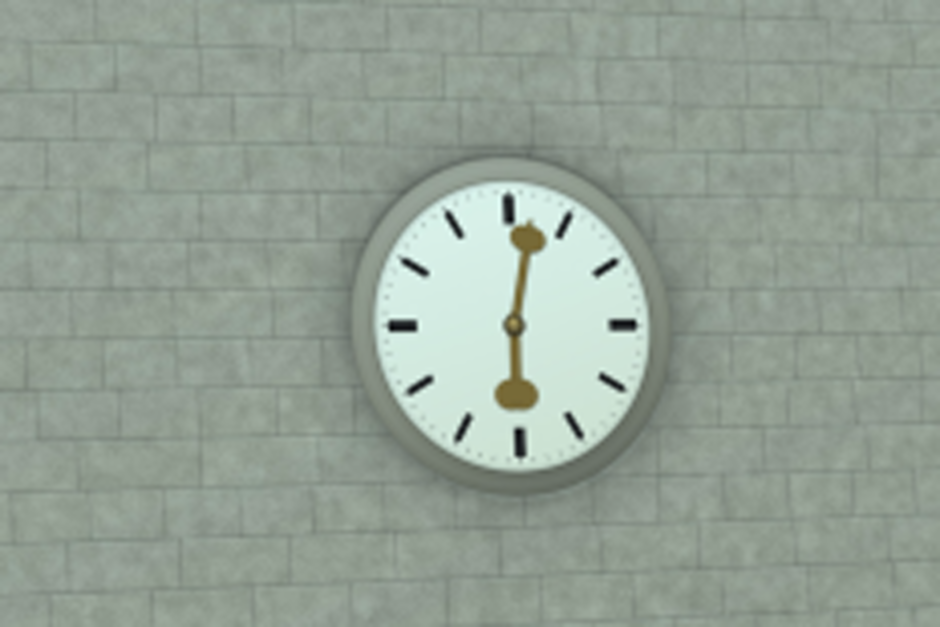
6:02
